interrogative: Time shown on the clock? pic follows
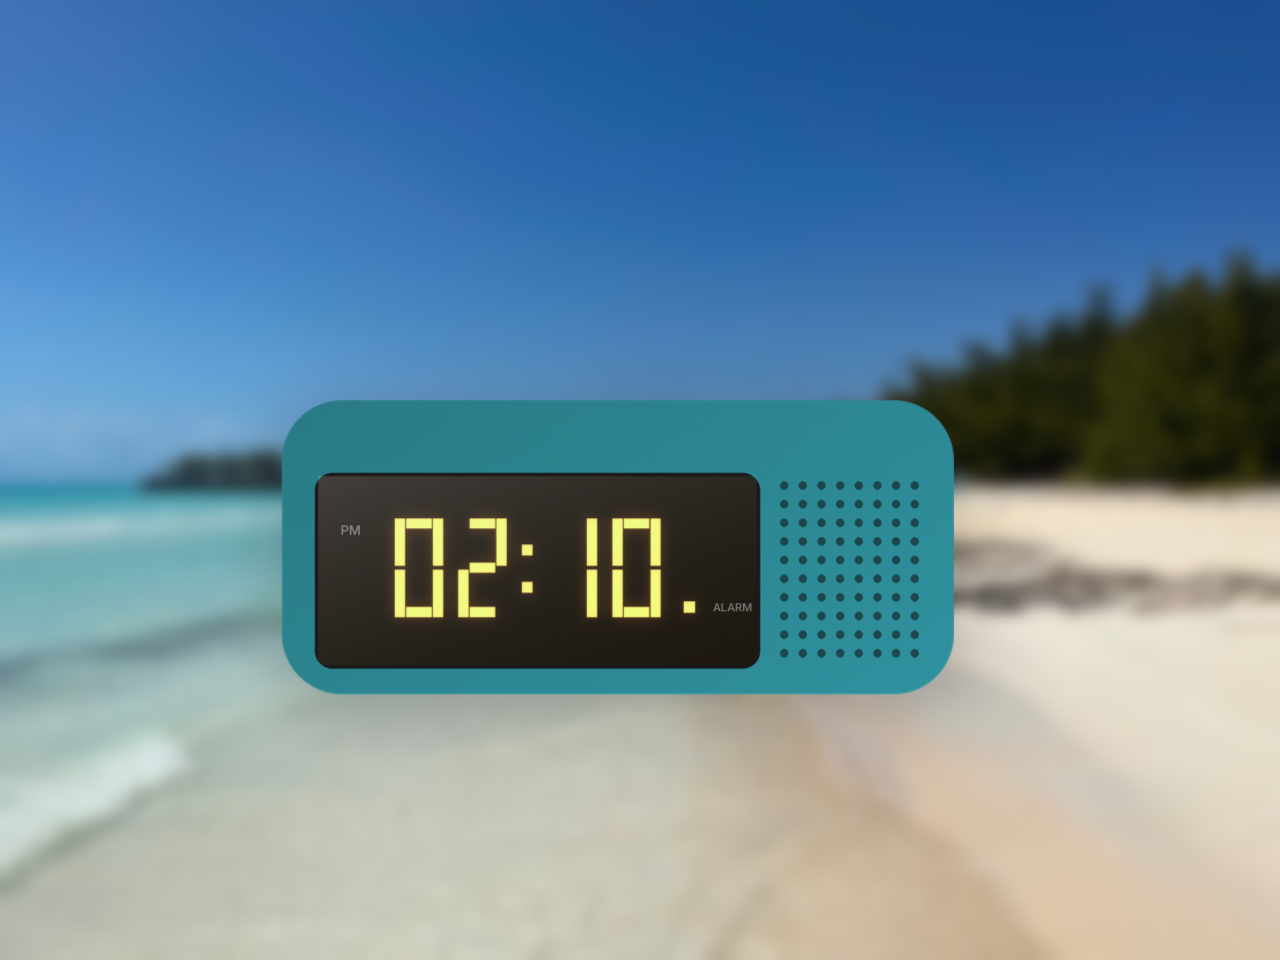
2:10
